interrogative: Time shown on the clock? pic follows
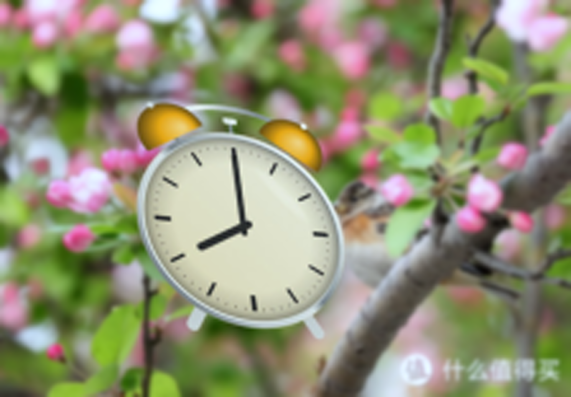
8:00
